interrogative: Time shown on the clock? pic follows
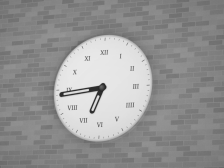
6:44
